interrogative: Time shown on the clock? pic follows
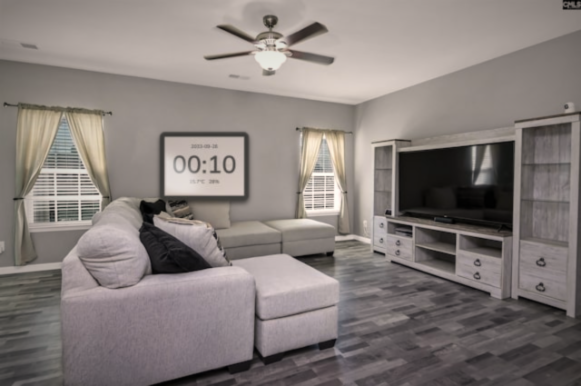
0:10
